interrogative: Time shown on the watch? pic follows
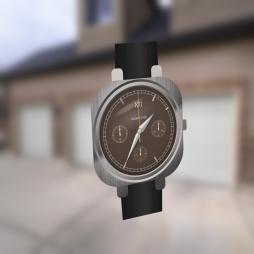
1:35
